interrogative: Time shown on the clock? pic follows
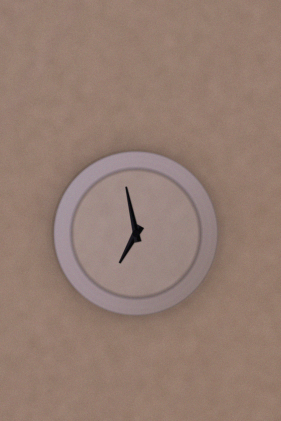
6:58
